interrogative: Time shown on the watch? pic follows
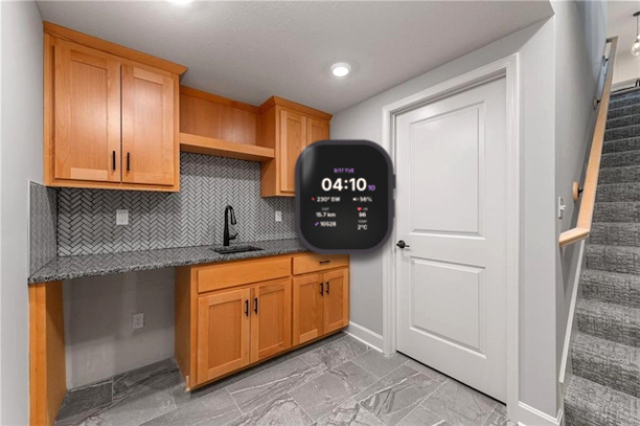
4:10
